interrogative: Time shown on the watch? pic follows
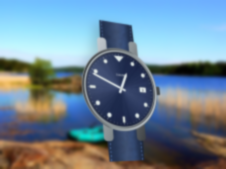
12:49
